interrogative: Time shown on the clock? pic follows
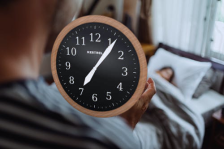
7:06
